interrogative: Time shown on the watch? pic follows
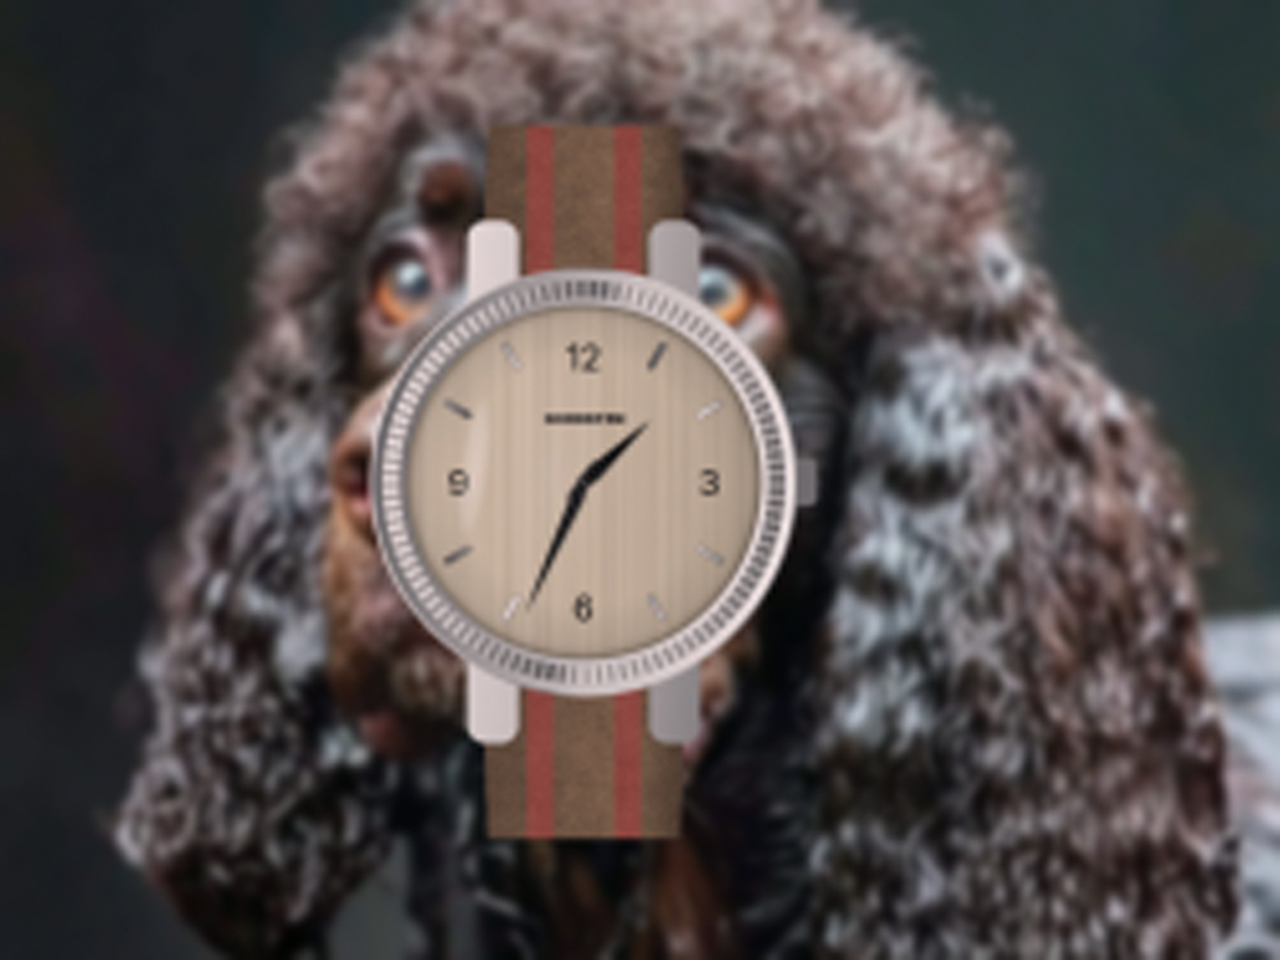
1:34
